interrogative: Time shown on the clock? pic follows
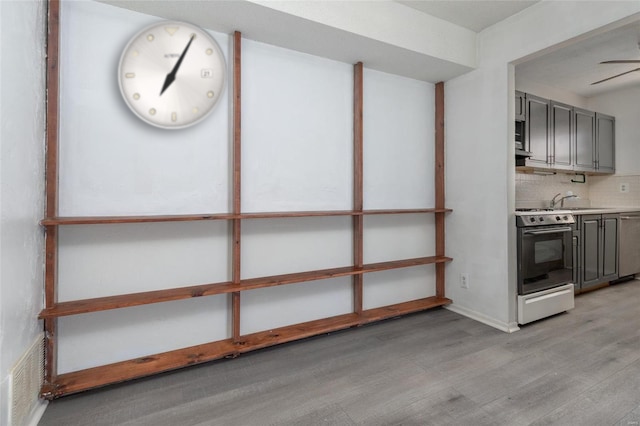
7:05
